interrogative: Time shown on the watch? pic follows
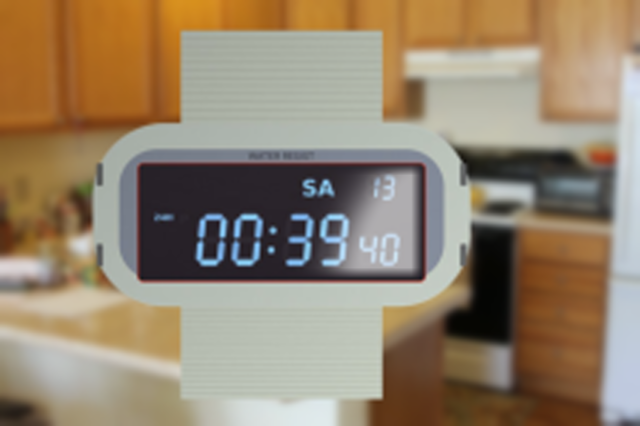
0:39:40
